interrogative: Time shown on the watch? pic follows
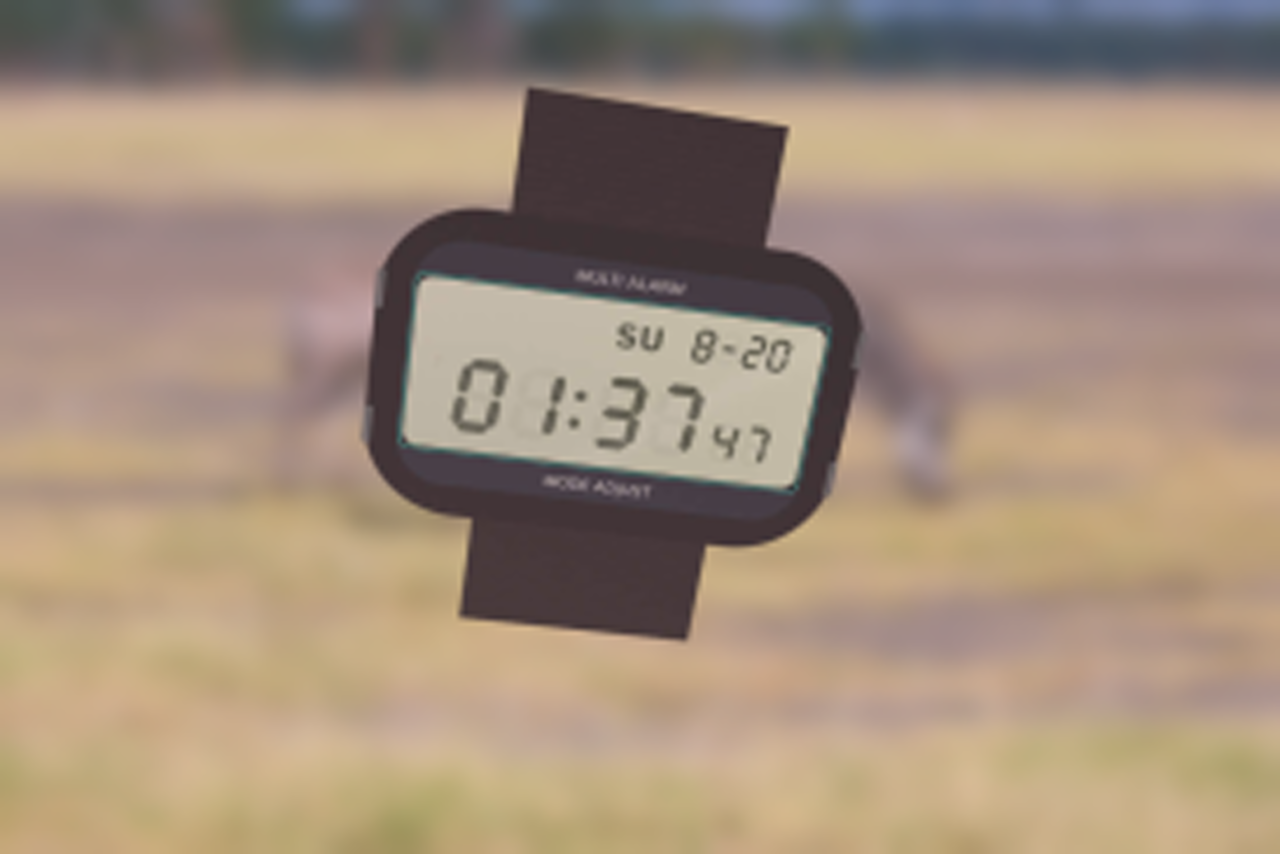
1:37:47
